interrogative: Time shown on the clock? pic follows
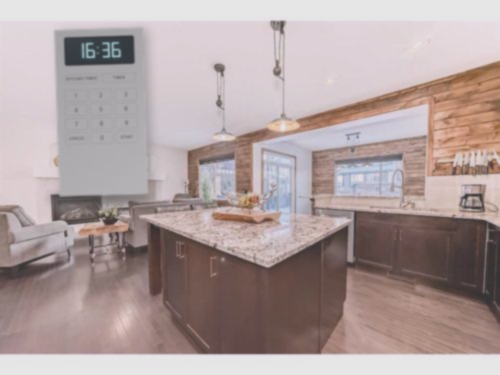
16:36
